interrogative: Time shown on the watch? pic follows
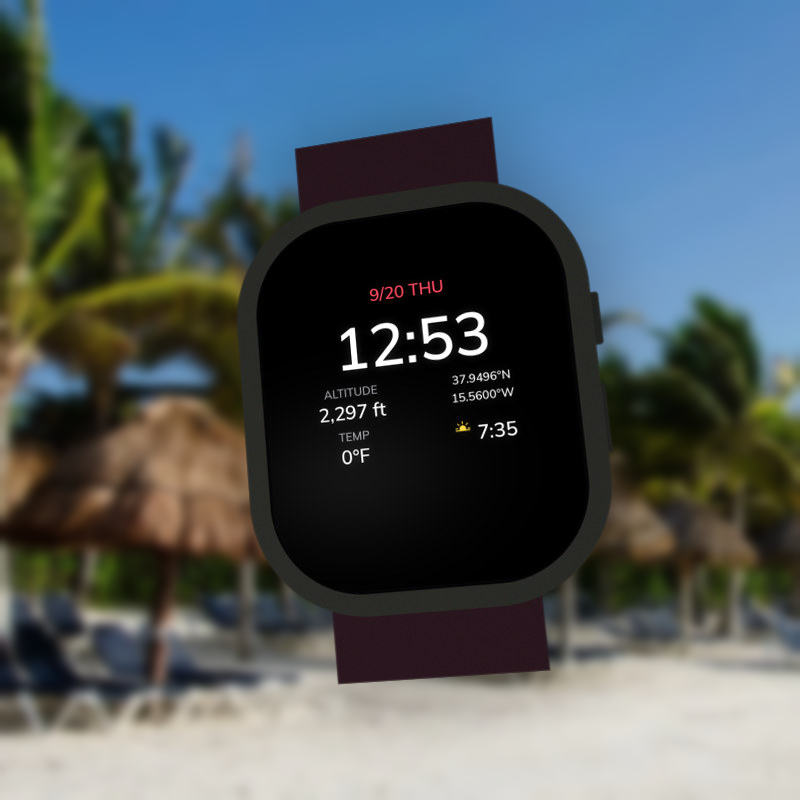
12:53
